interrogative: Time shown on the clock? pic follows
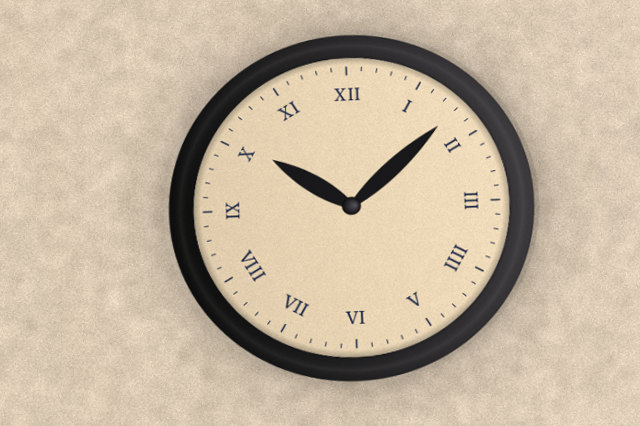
10:08
